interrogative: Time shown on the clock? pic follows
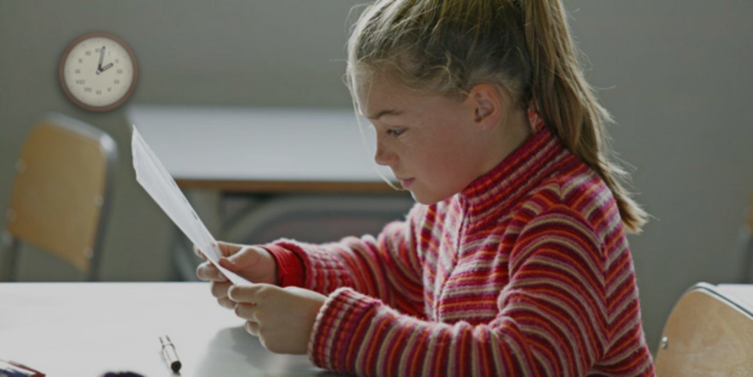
2:02
